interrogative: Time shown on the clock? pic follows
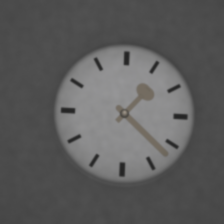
1:22
